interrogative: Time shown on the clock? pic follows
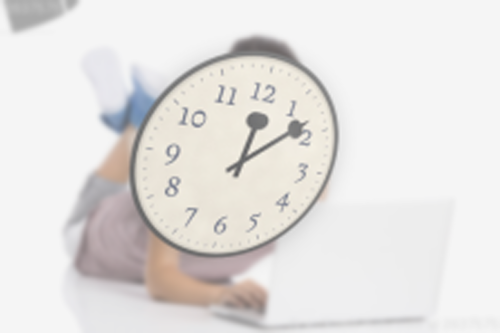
12:08
